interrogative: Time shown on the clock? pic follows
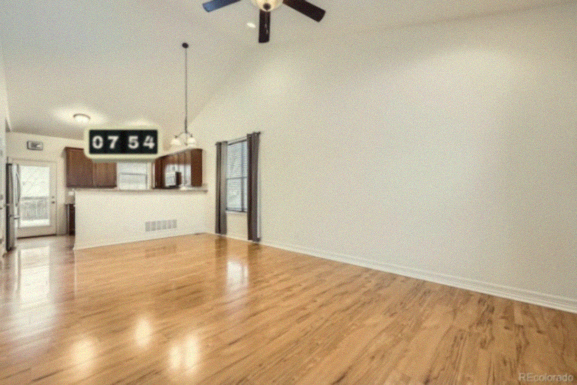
7:54
